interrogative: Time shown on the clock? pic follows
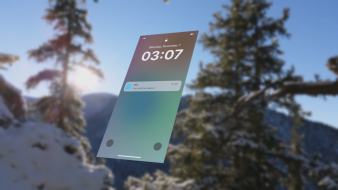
3:07
